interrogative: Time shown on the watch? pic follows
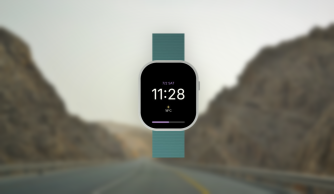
11:28
